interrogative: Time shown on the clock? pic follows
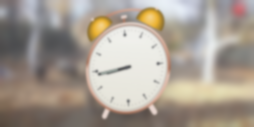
8:44
